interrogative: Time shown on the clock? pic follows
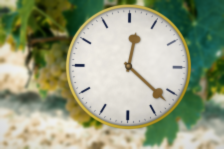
12:22
